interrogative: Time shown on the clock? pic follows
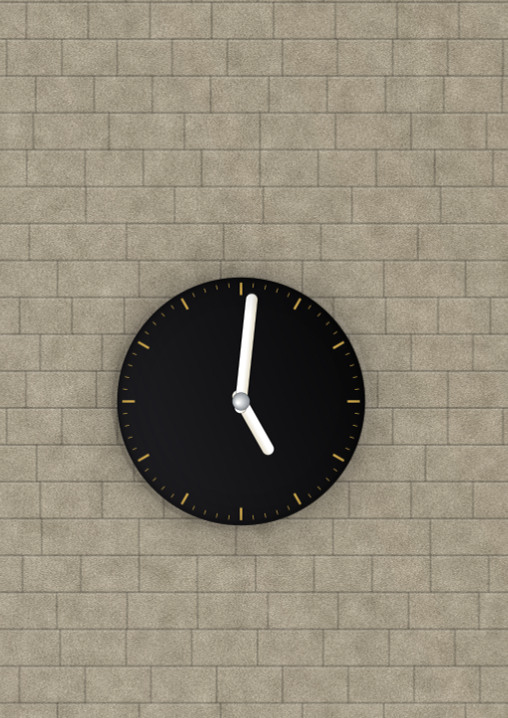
5:01
